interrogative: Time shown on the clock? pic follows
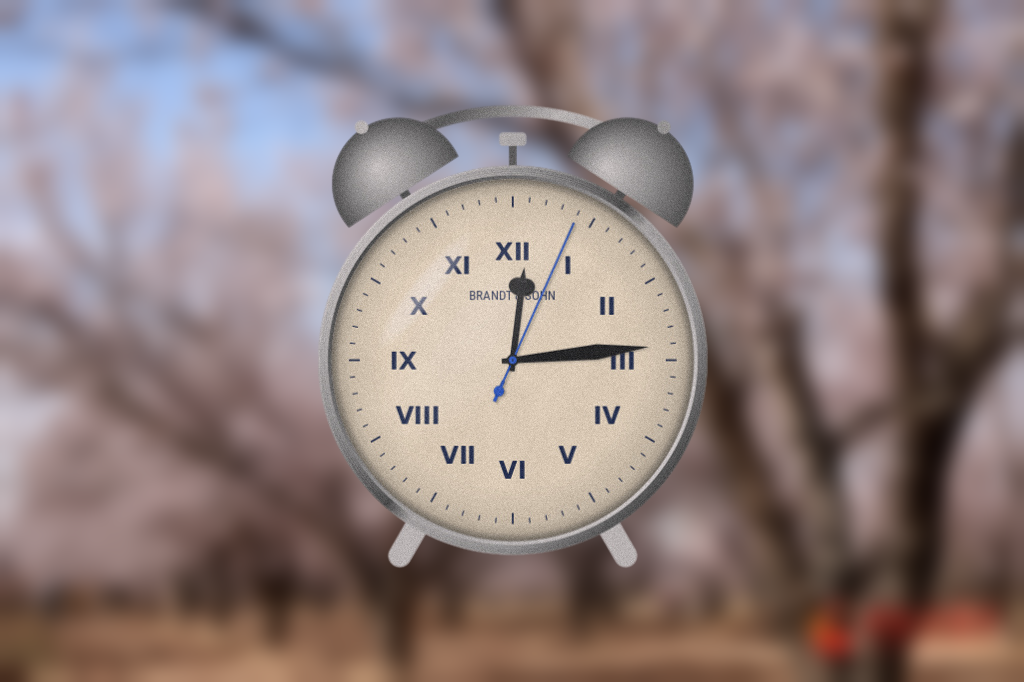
12:14:04
